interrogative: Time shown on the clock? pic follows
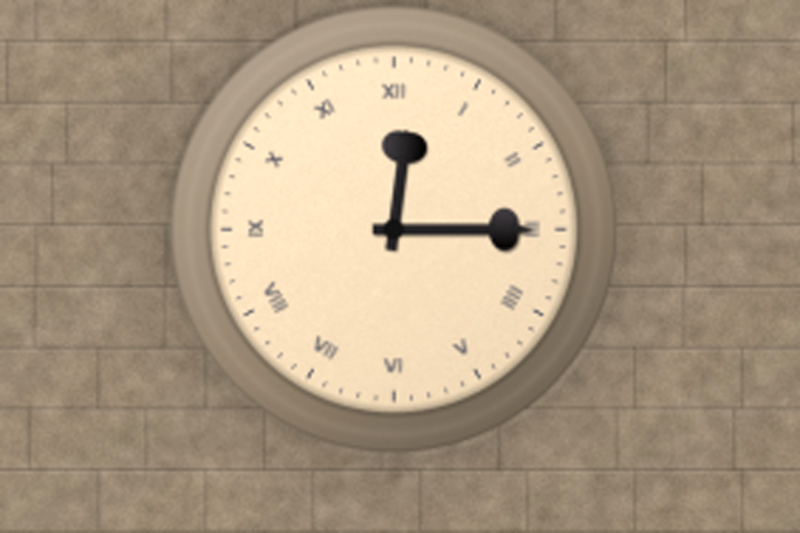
12:15
